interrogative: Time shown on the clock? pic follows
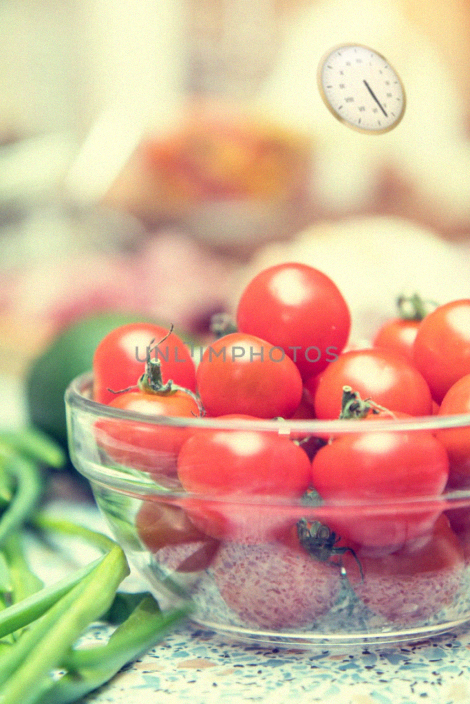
5:27
